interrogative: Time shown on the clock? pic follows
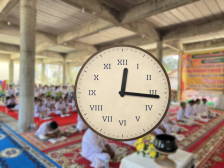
12:16
